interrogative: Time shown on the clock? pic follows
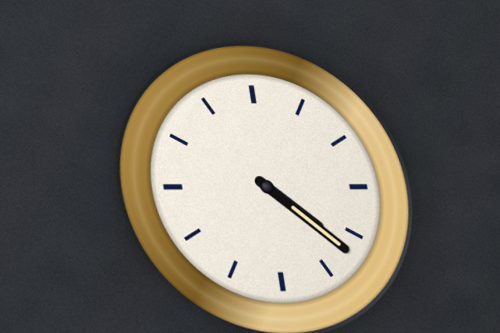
4:22
